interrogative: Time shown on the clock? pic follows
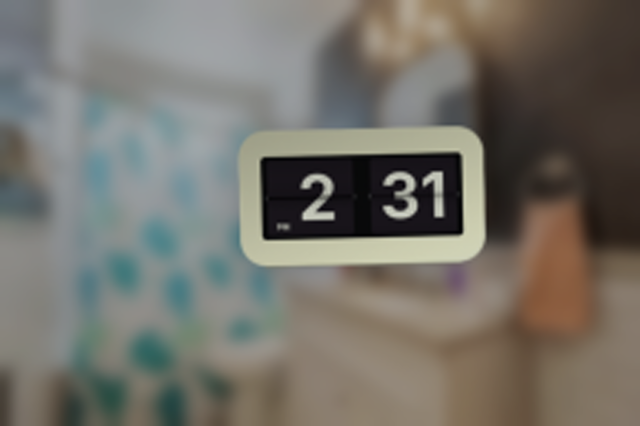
2:31
